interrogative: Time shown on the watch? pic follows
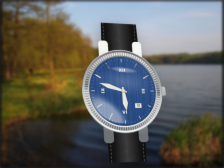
5:48
